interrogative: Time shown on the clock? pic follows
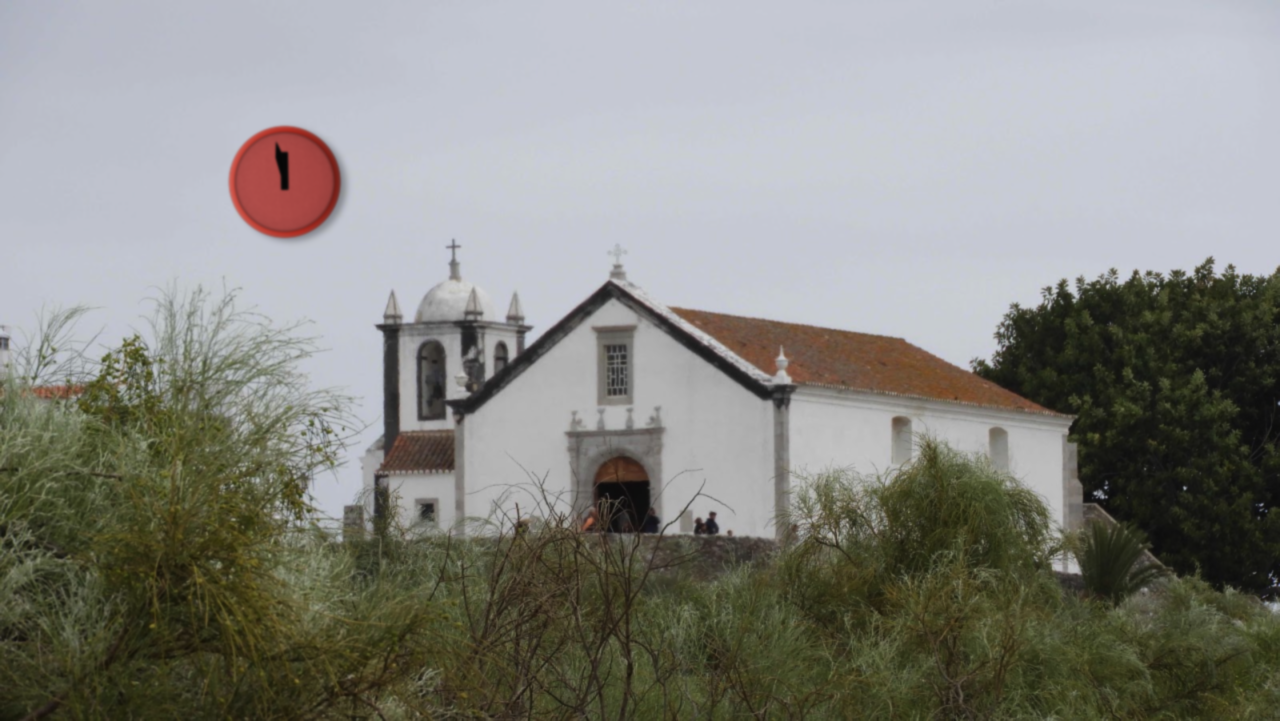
11:58
